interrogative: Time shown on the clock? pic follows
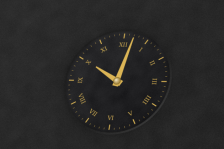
10:02
